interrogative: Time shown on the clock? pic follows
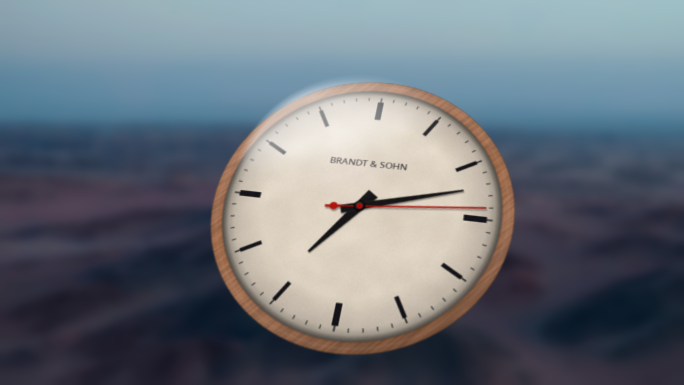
7:12:14
